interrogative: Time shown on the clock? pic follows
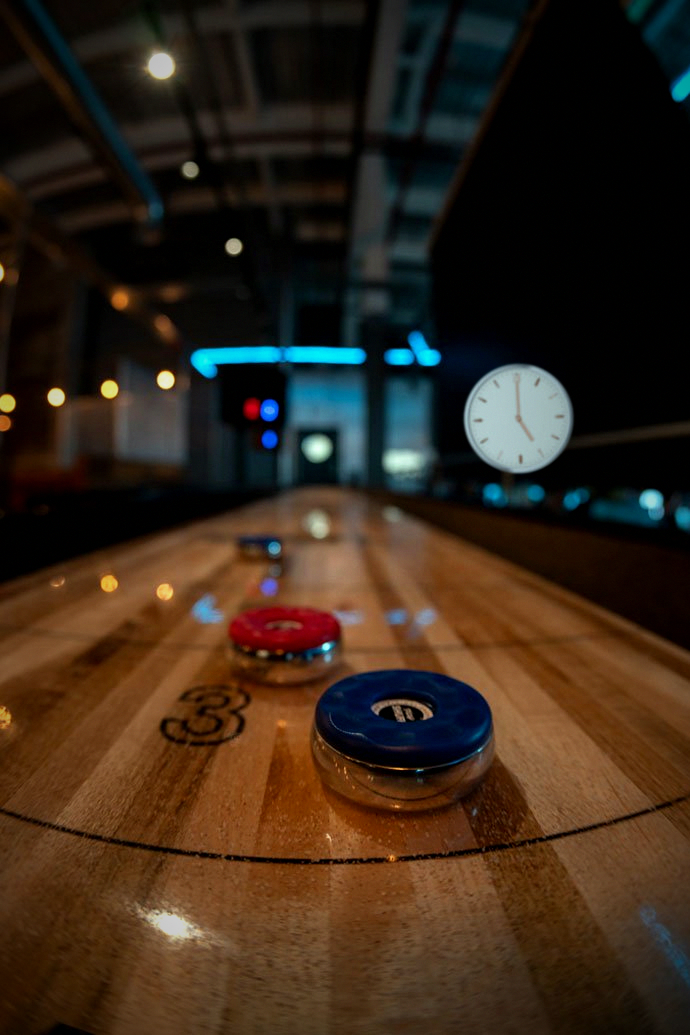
5:00
